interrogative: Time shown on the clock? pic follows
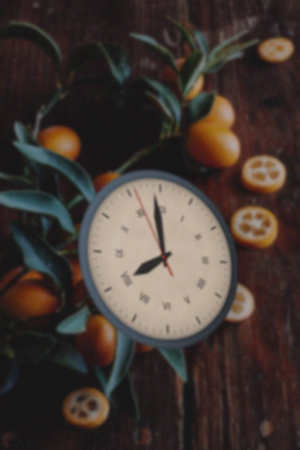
7:58:56
